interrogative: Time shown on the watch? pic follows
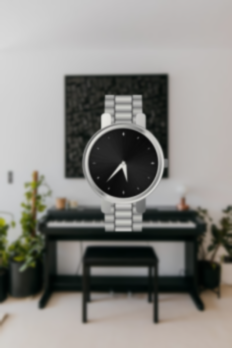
5:37
